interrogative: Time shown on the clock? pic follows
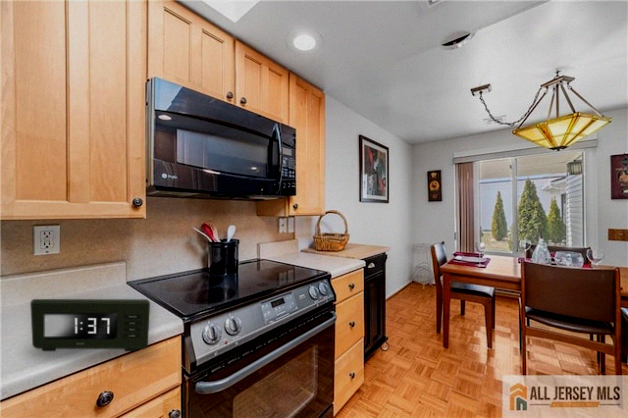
1:37
